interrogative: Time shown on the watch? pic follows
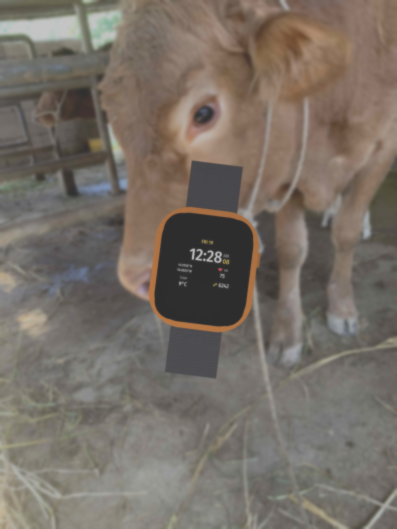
12:28
